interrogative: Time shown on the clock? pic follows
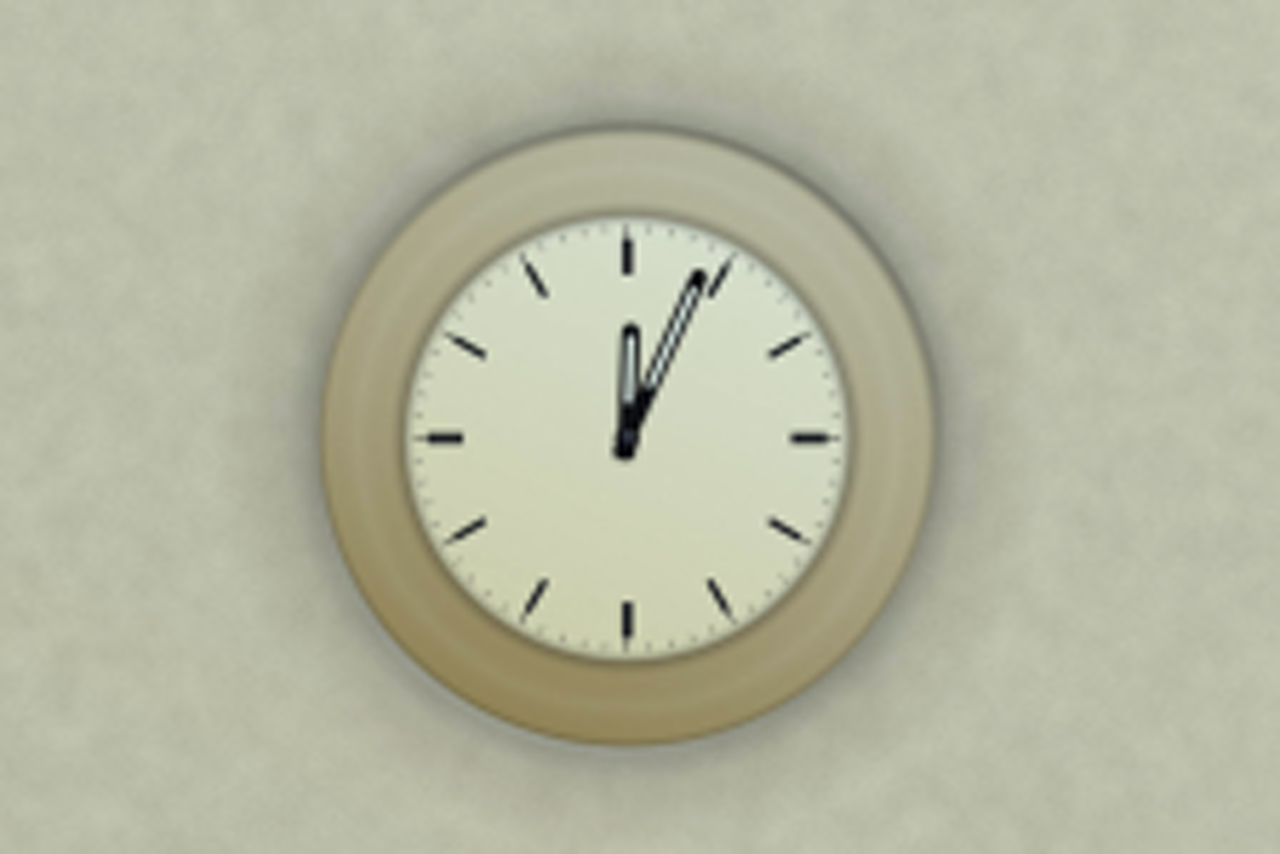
12:04
